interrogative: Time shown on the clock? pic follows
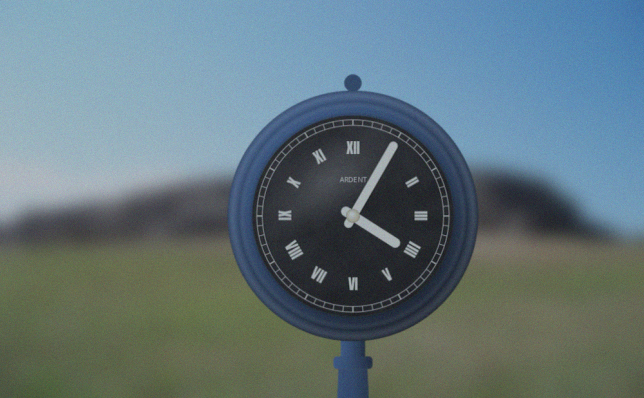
4:05
